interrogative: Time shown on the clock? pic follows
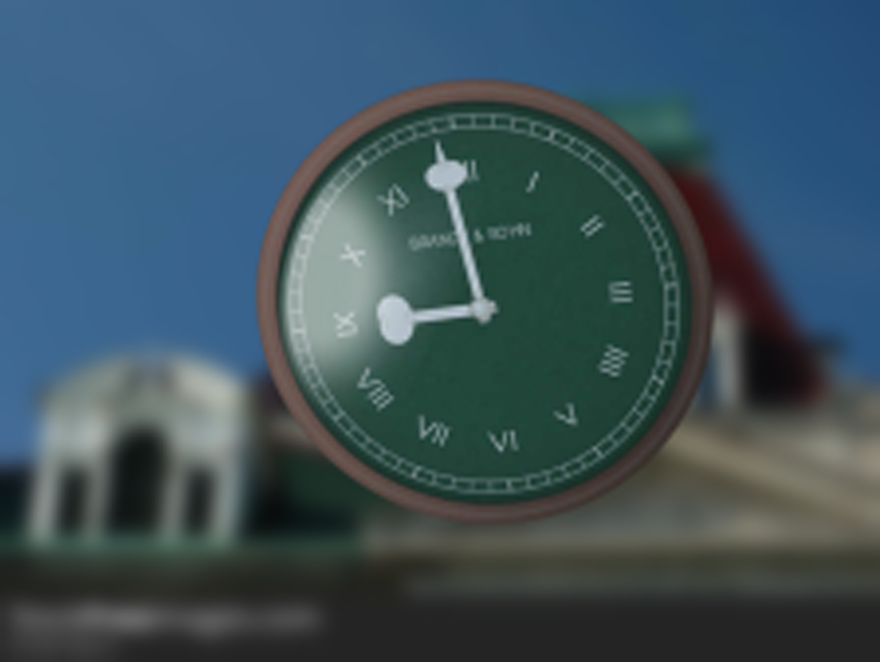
8:59
